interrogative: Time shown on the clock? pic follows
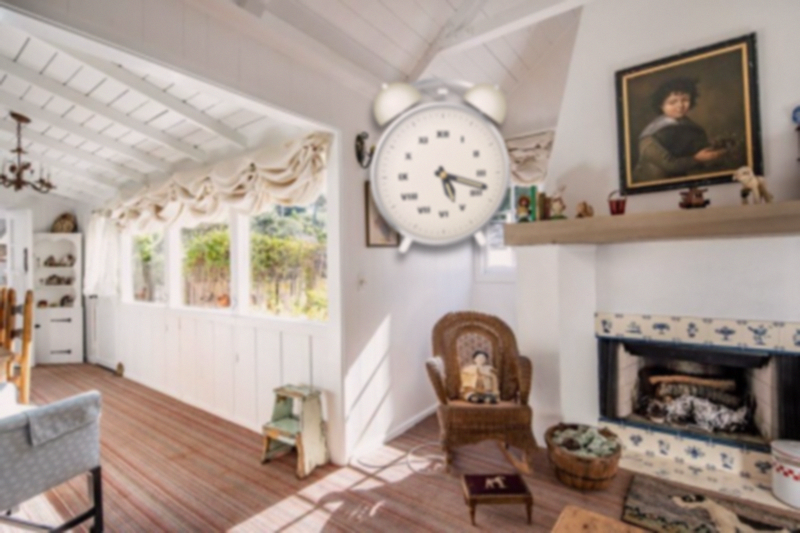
5:18
